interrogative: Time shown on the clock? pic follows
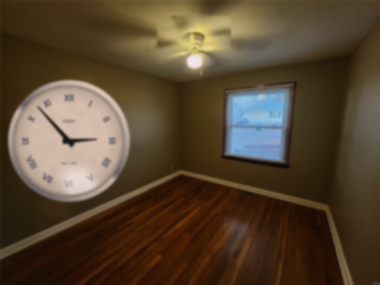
2:53
